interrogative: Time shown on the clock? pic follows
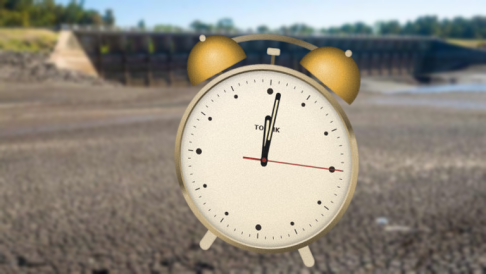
12:01:15
